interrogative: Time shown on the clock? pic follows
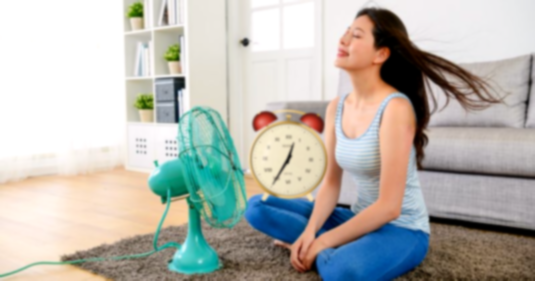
12:35
